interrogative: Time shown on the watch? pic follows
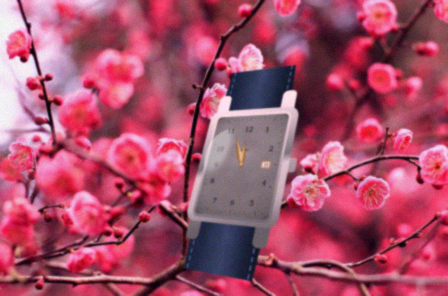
11:56
